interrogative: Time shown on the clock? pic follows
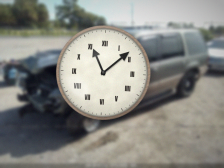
11:08
